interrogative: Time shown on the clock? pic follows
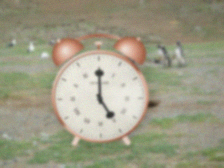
5:00
